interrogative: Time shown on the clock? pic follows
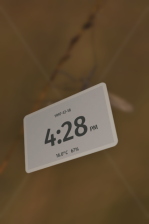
4:28
